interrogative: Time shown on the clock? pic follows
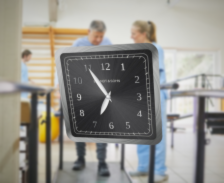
6:55
